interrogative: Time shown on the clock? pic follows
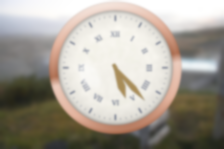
5:23
